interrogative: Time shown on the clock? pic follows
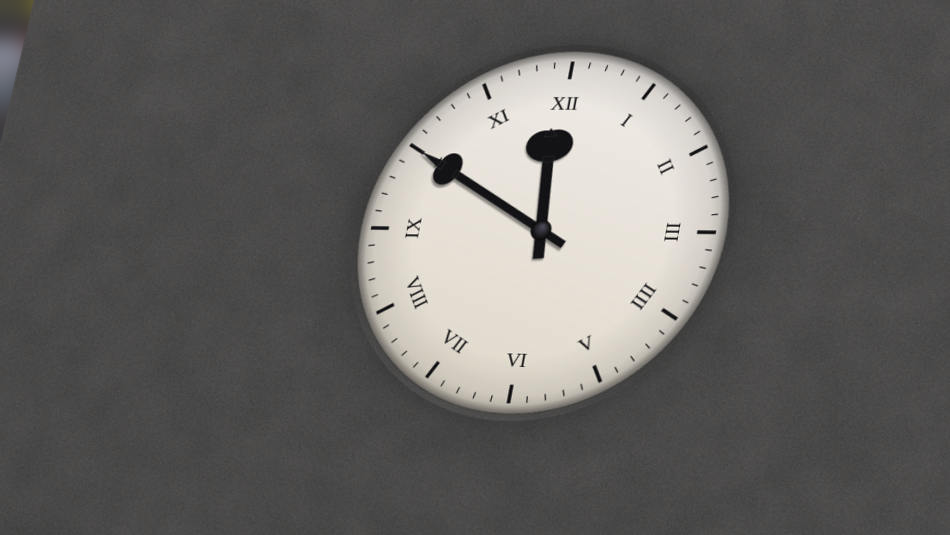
11:50
